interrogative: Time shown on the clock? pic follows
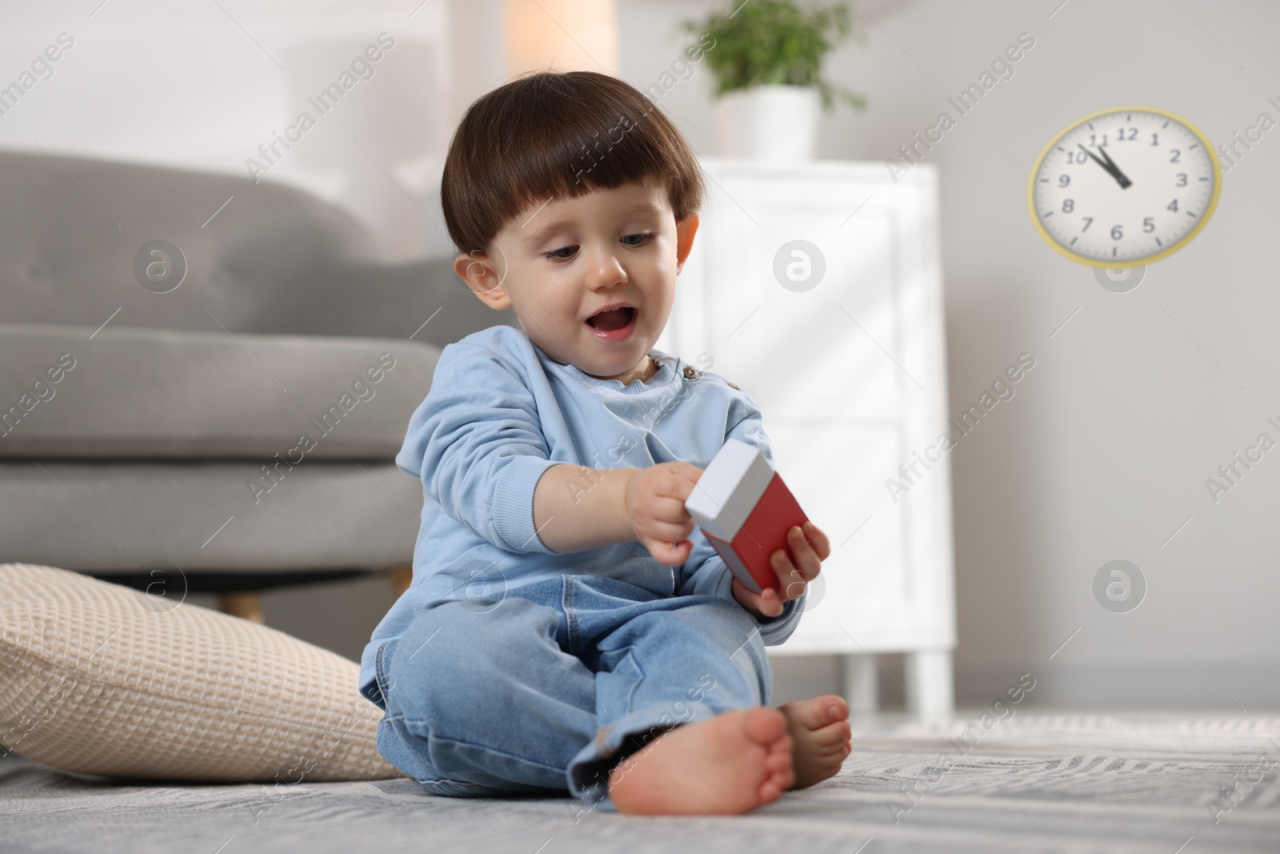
10:52
